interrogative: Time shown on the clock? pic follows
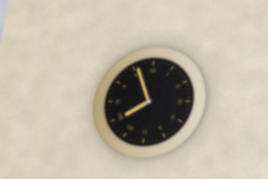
7:56
